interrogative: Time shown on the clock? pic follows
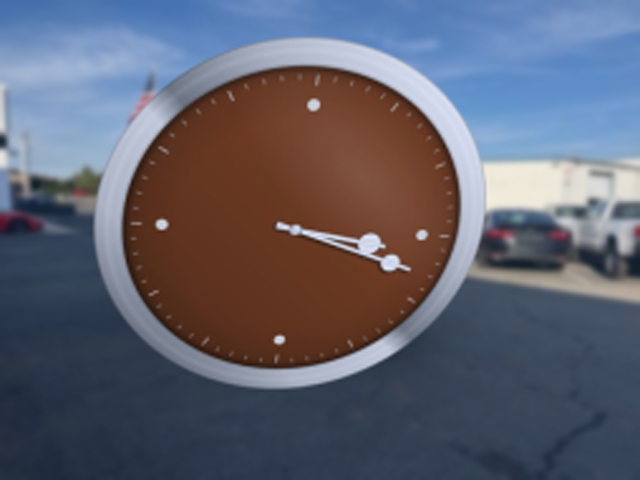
3:18
